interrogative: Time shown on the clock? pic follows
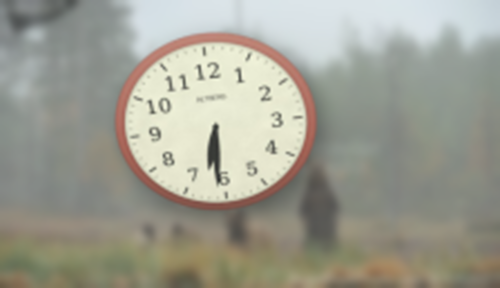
6:31
